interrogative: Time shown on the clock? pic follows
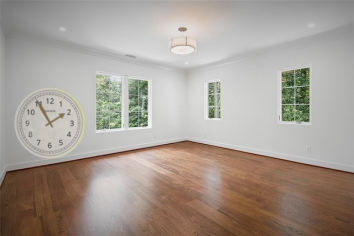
1:55
